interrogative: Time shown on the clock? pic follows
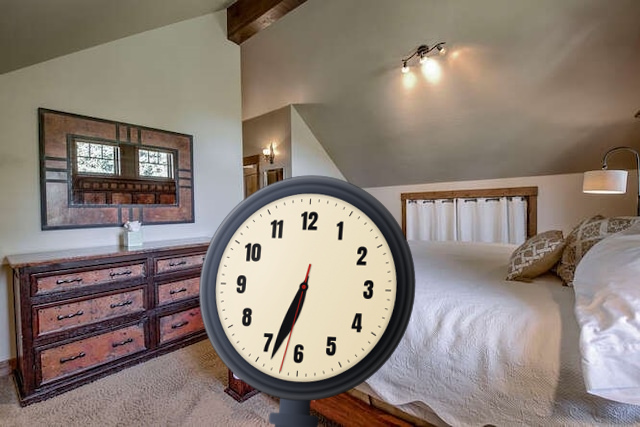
6:33:32
